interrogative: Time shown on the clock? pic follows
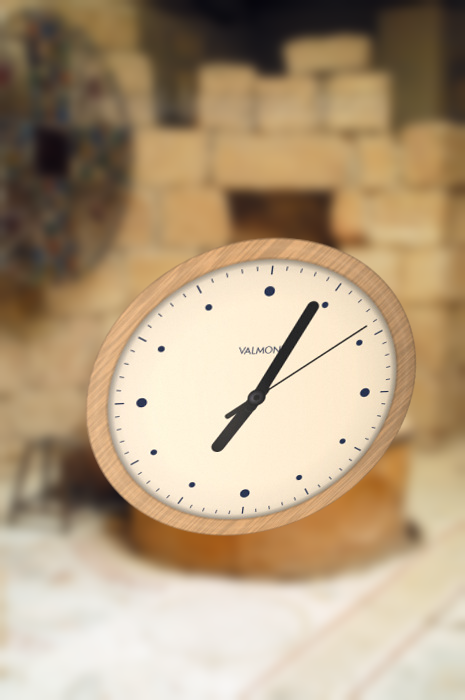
7:04:09
